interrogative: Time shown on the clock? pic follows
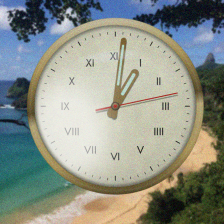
1:01:13
